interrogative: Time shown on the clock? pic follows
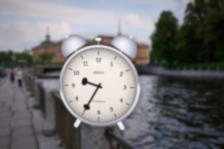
9:35
